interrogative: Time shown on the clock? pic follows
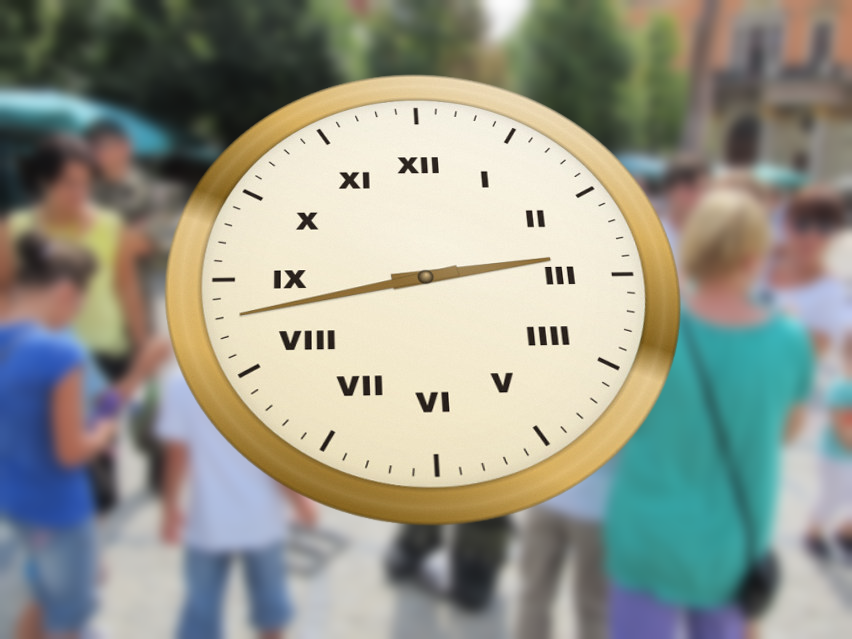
2:43
